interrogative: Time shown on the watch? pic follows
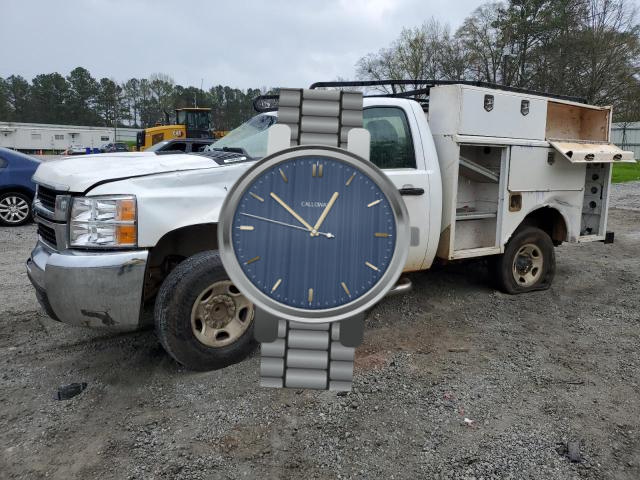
12:51:47
